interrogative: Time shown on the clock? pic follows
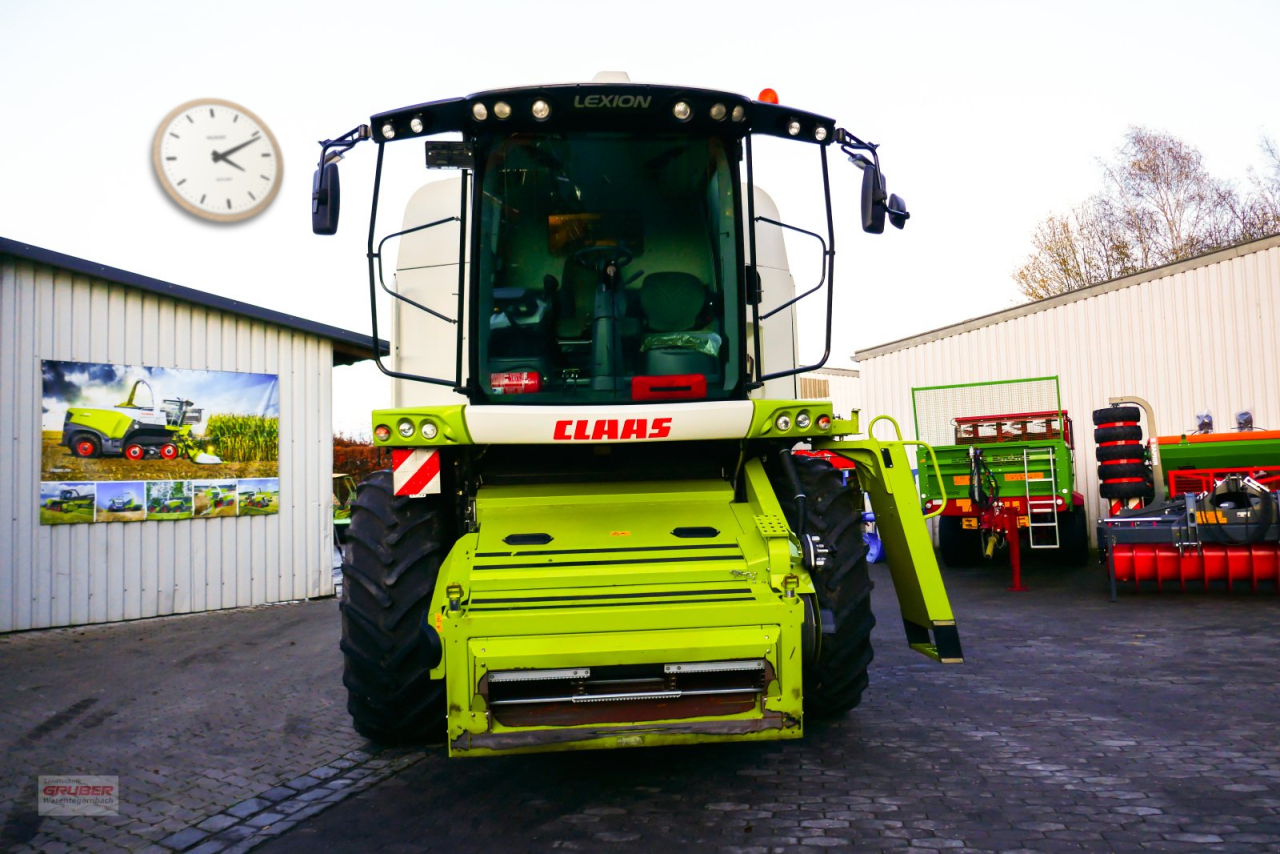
4:11
